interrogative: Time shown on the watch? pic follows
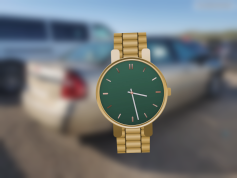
3:28
